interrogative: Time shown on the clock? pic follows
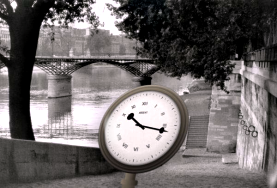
10:17
